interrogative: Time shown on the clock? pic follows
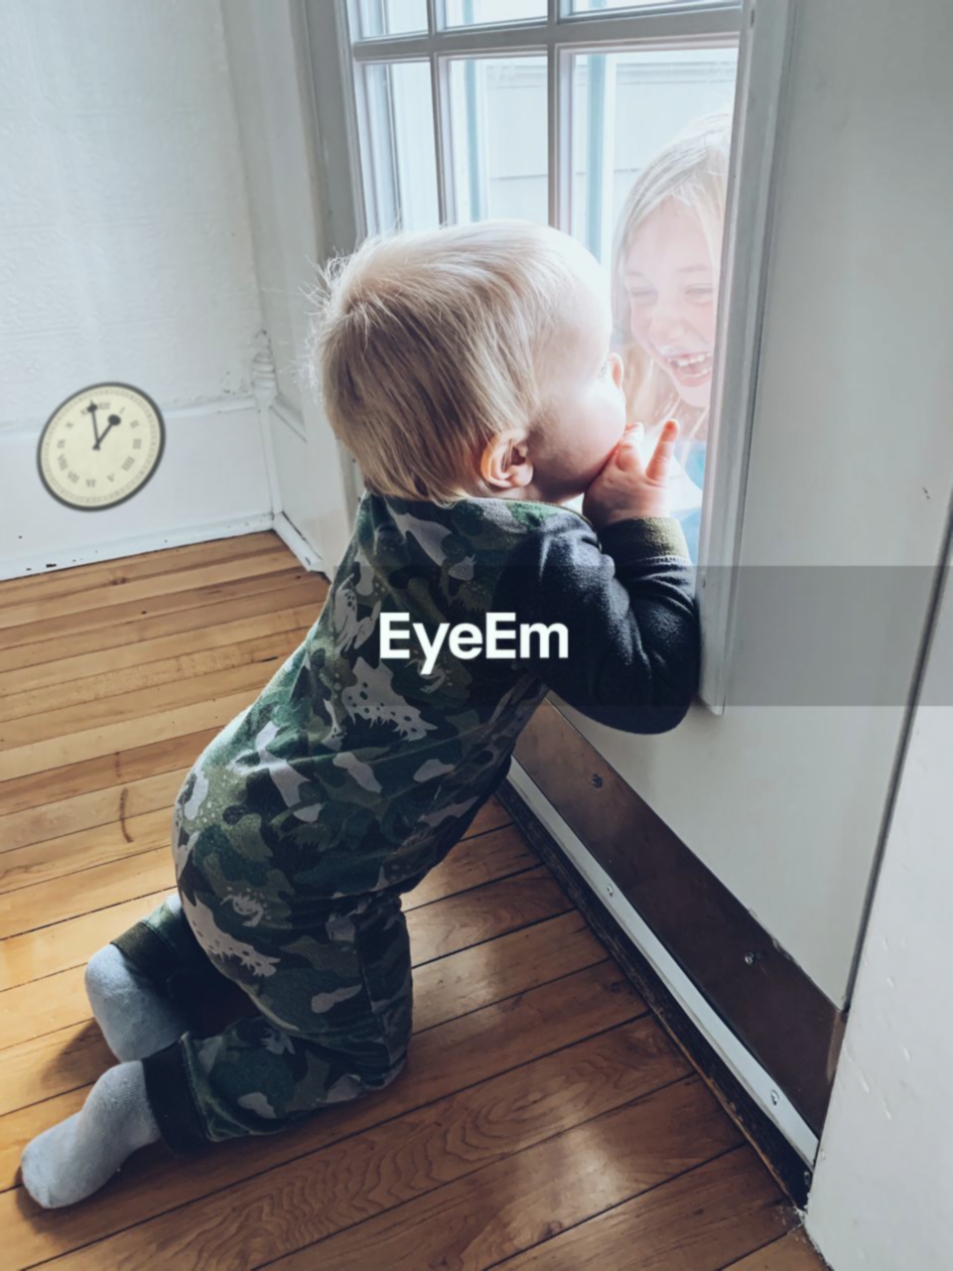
12:57
